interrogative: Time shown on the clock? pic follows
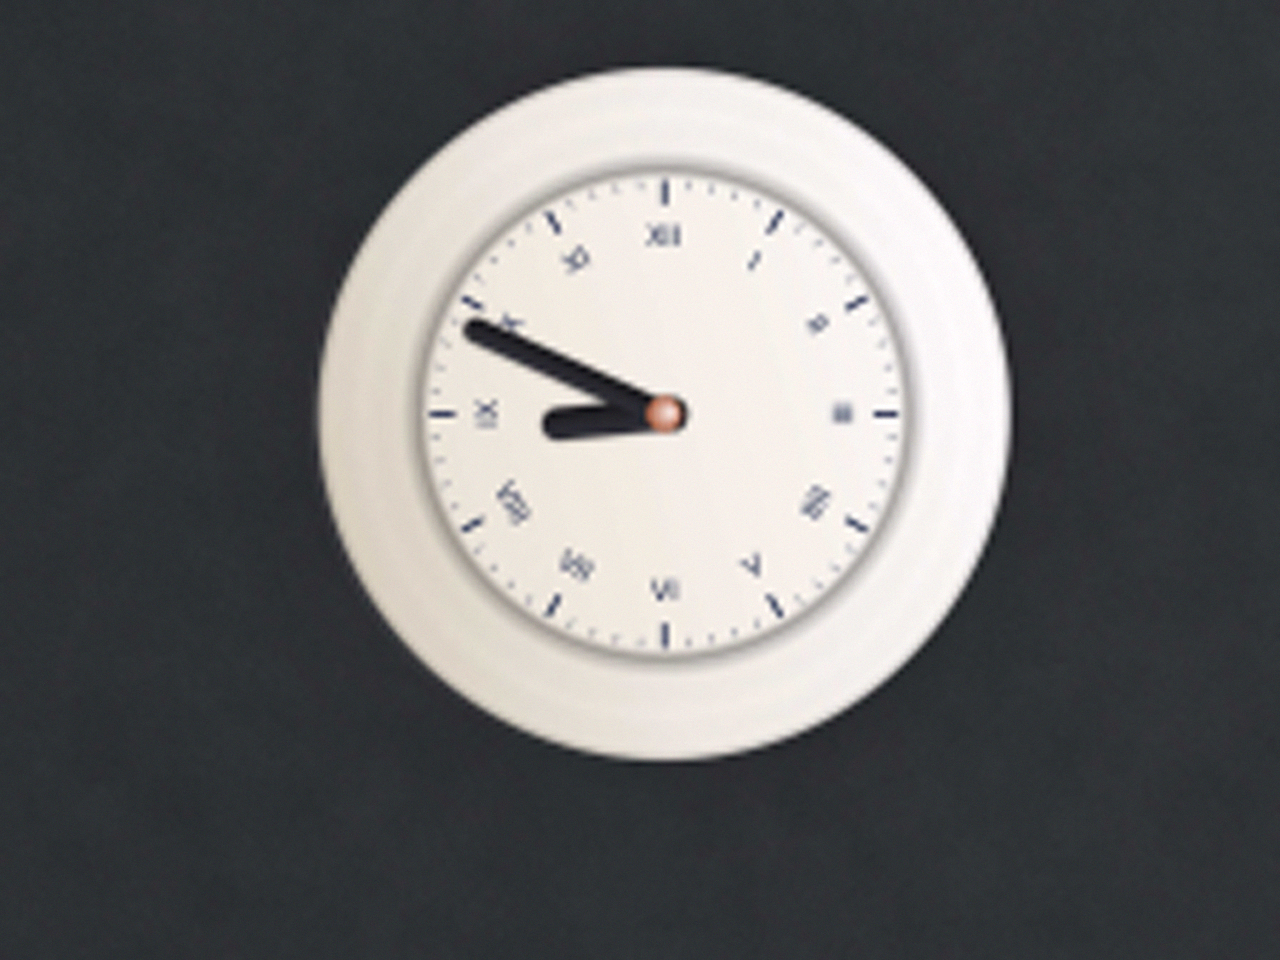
8:49
